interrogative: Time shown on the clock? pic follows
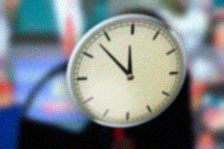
11:53
